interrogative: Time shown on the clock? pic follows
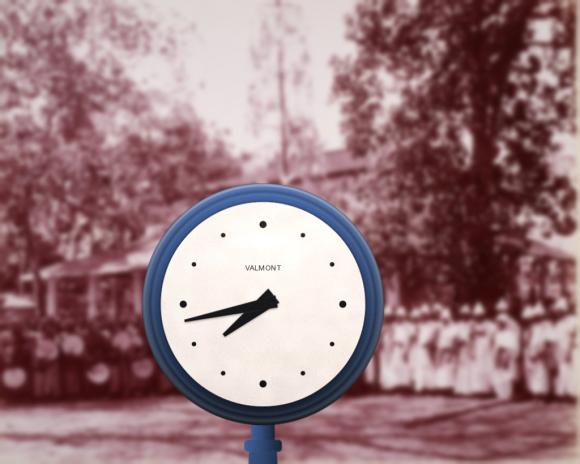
7:43
